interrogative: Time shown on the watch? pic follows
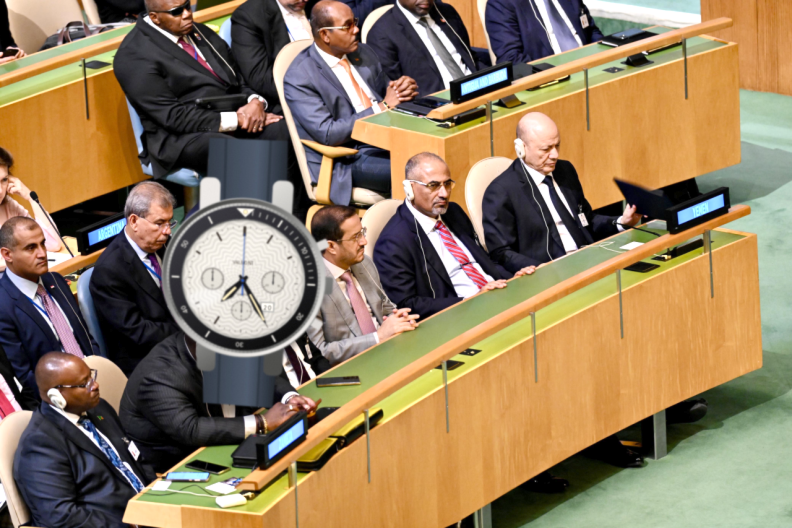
7:25
